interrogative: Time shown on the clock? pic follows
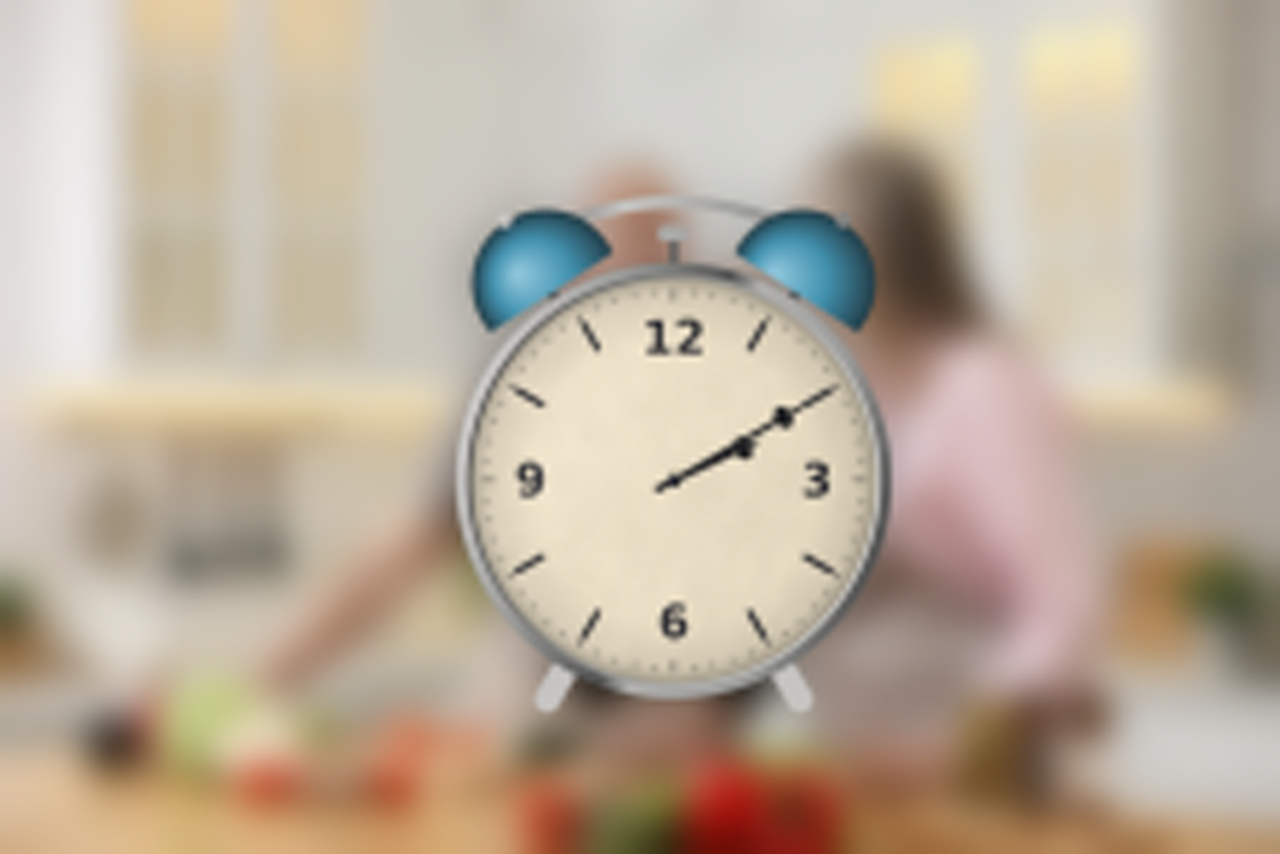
2:10
